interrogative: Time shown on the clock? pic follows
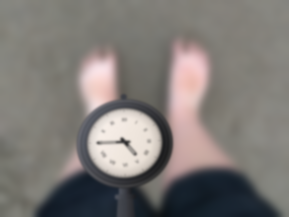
4:45
